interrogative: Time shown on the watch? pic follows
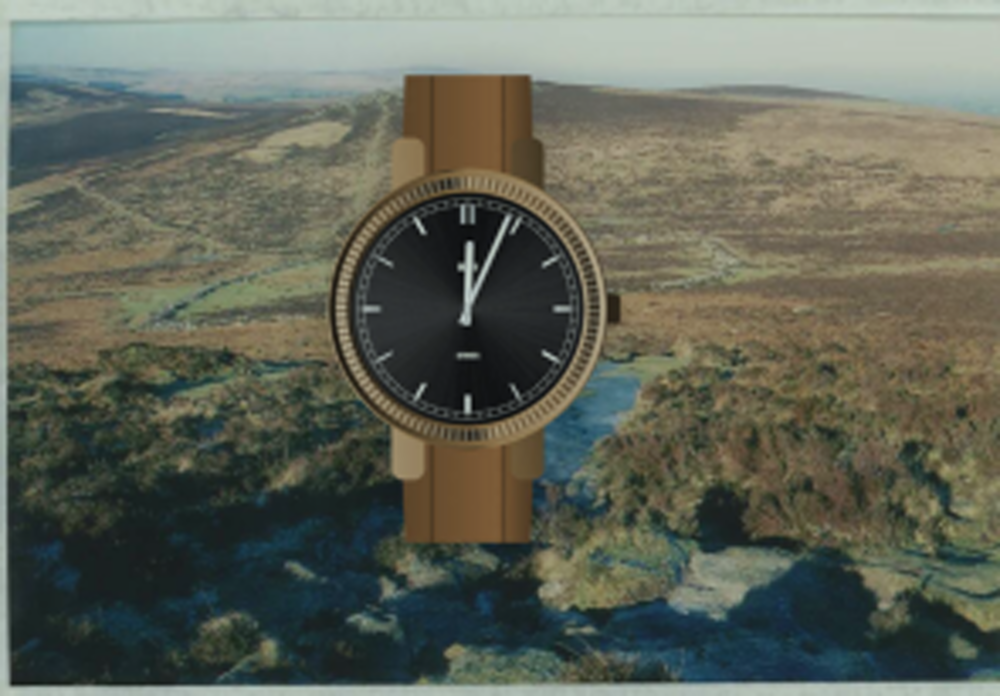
12:04
